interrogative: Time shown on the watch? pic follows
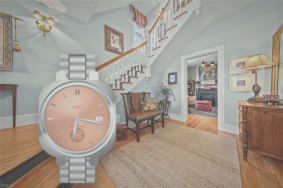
6:17
